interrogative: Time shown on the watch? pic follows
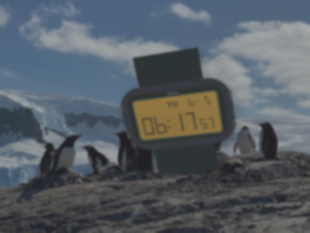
6:17
